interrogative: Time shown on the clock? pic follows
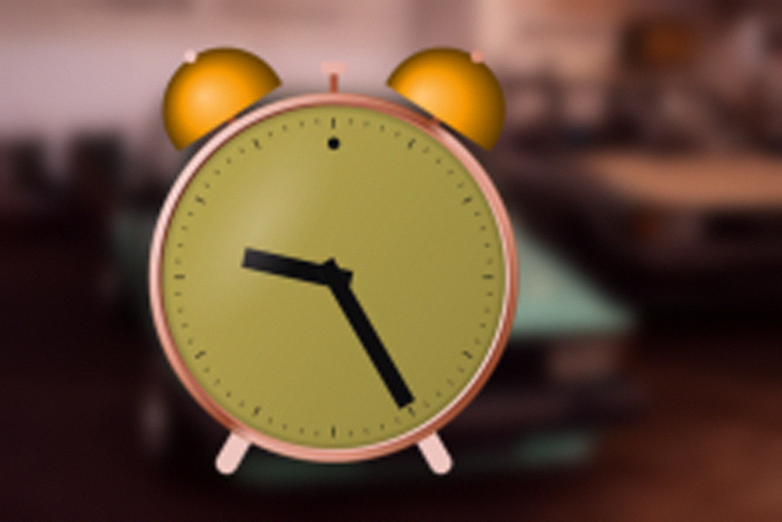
9:25
